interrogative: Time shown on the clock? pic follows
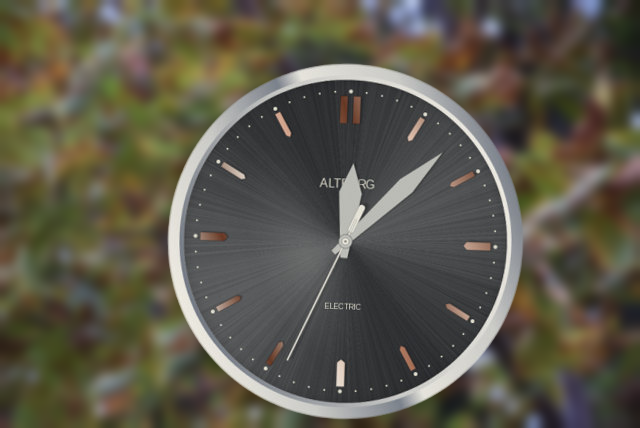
12:07:34
